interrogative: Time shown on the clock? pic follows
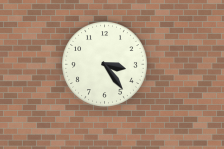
3:24
